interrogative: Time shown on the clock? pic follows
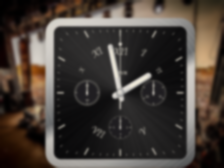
1:58
